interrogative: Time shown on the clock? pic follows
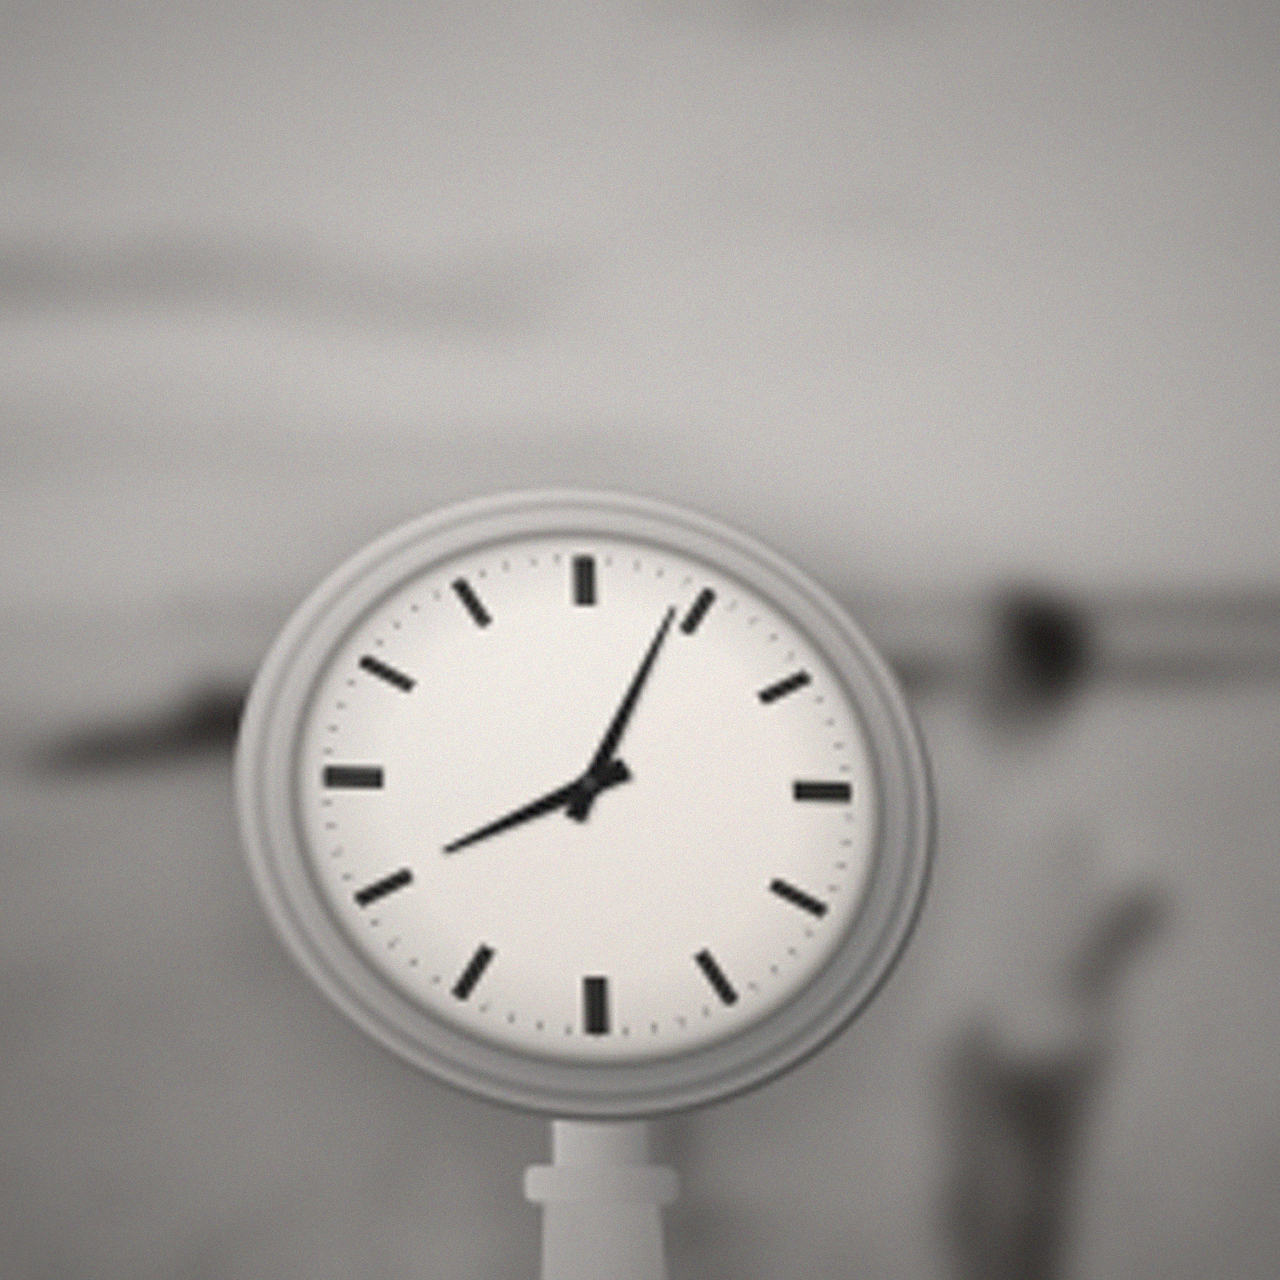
8:04
